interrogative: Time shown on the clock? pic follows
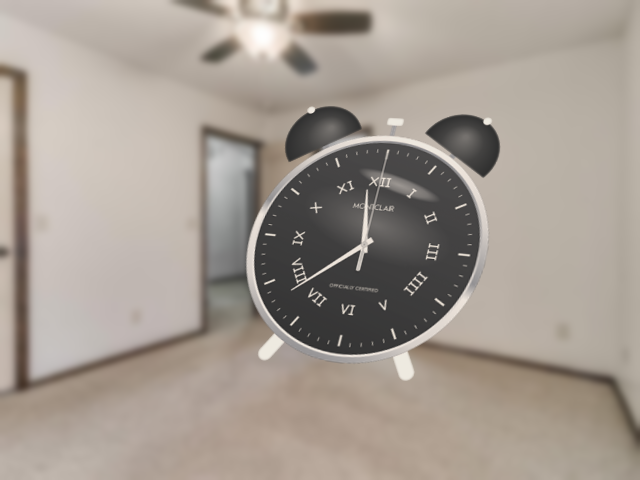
11:38:00
